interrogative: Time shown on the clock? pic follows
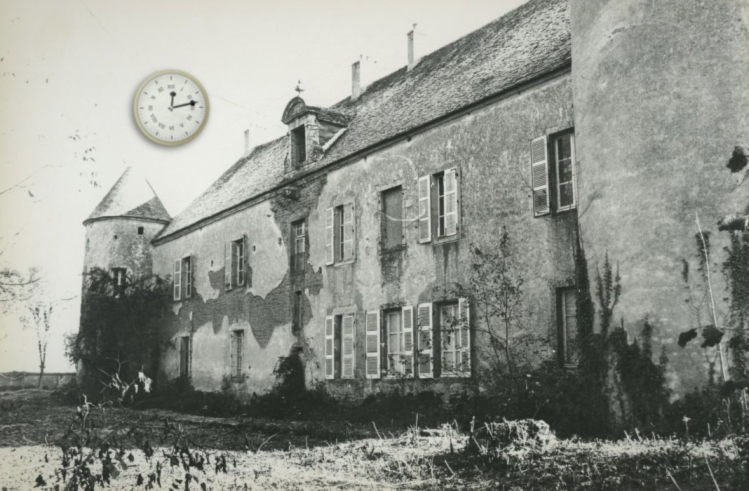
12:13
